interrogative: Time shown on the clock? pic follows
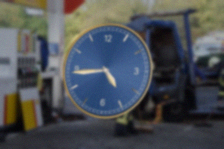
4:44
